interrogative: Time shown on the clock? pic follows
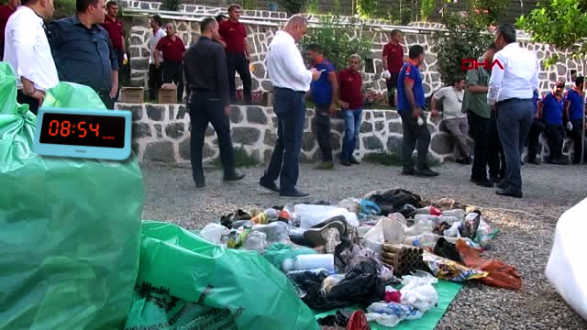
8:54
